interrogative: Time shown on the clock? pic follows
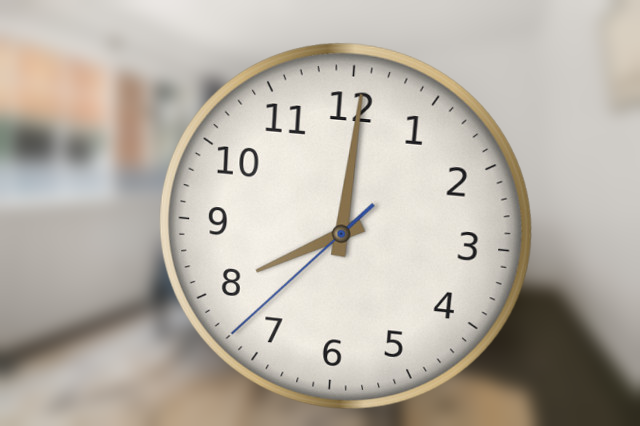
8:00:37
